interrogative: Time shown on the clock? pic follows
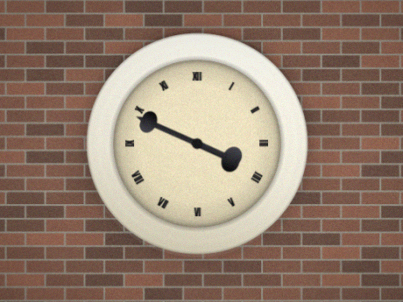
3:49
